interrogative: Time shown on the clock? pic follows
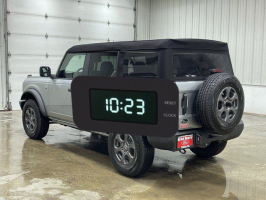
10:23
